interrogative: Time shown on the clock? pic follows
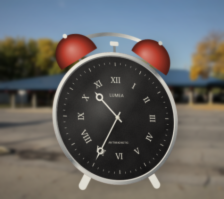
10:35
